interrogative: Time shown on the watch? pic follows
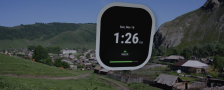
1:26
